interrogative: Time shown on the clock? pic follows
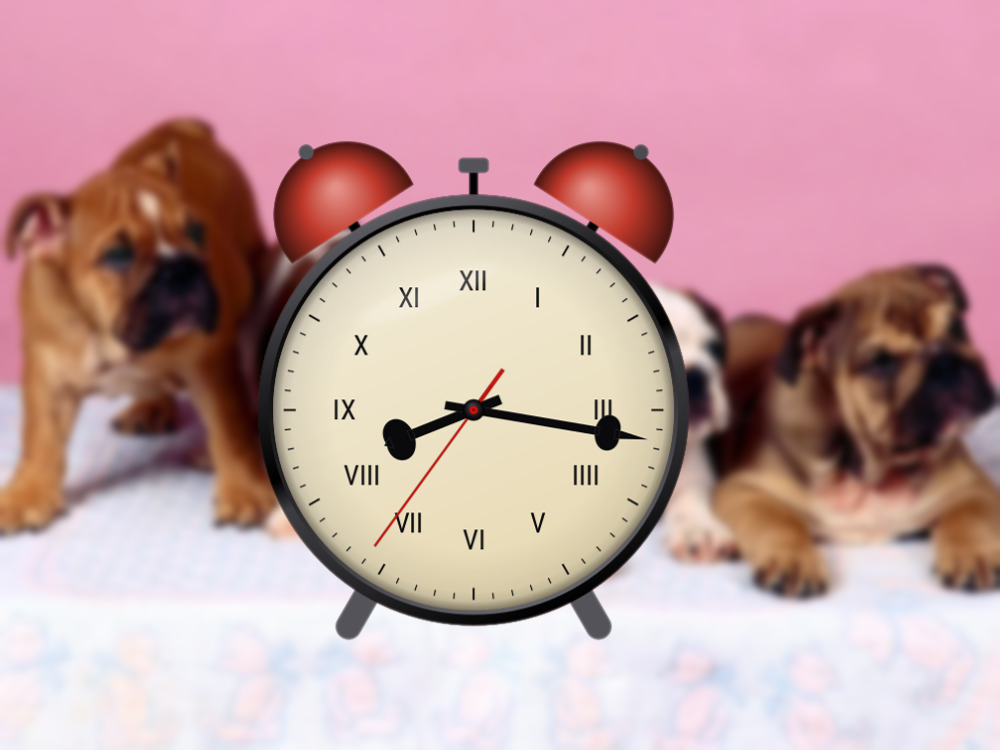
8:16:36
